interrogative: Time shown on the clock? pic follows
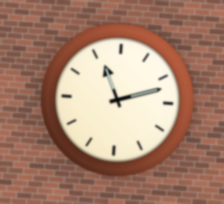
11:12
